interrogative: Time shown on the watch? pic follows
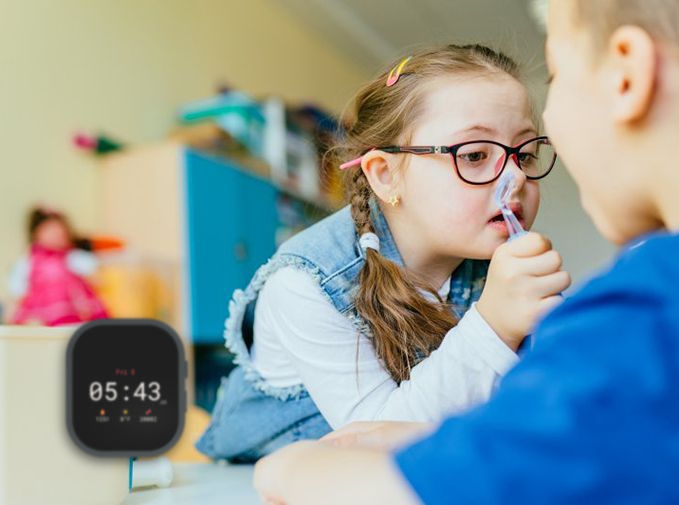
5:43
